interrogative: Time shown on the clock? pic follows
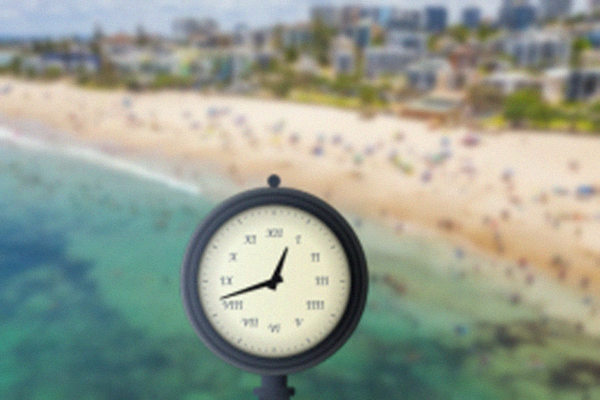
12:42
